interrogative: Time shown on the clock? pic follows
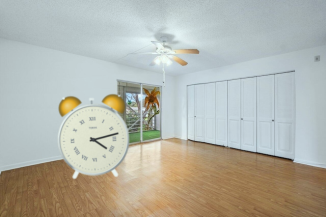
4:13
